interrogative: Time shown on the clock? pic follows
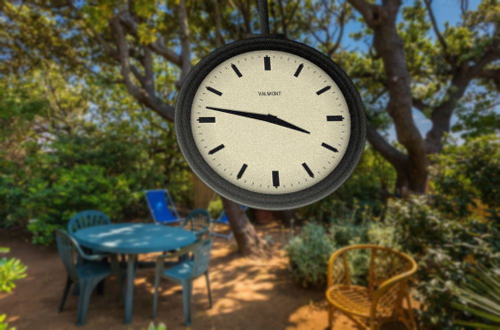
3:47
